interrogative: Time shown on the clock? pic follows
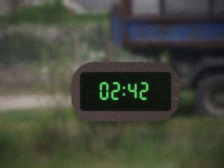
2:42
